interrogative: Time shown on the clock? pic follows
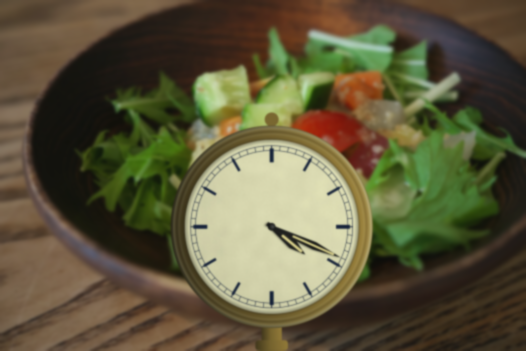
4:19
